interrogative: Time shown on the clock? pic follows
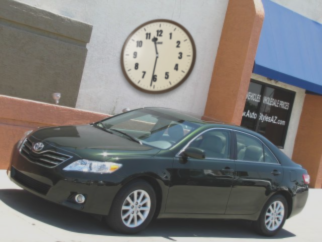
11:31
